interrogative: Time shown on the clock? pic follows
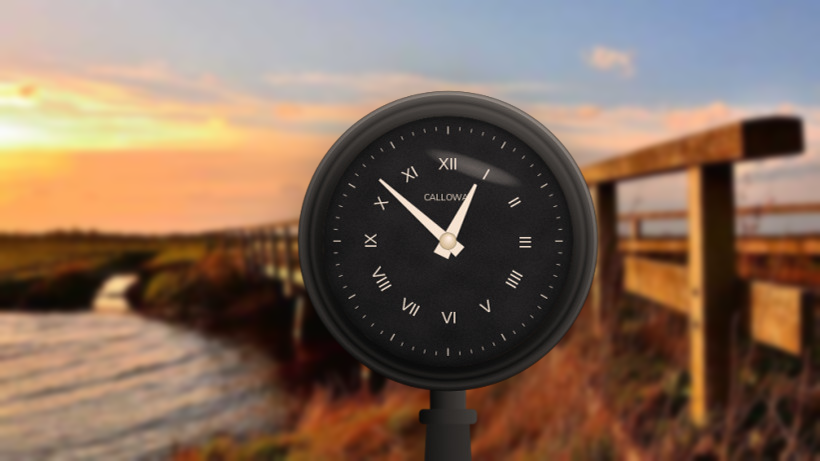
12:52
